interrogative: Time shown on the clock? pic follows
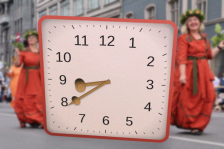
8:39
